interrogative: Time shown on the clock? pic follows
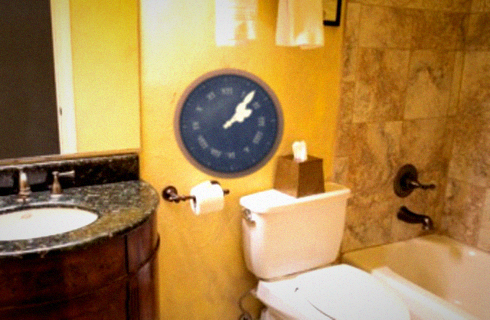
2:07
